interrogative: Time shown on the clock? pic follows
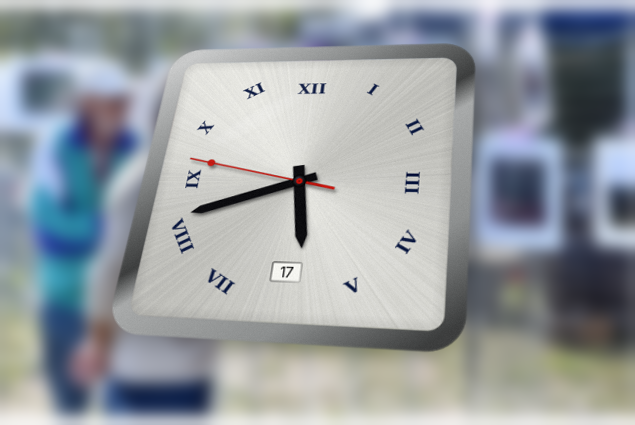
5:41:47
